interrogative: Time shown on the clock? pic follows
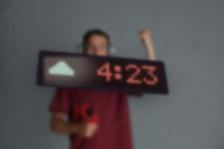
4:23
